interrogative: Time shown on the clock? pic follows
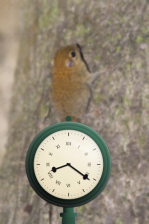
8:21
